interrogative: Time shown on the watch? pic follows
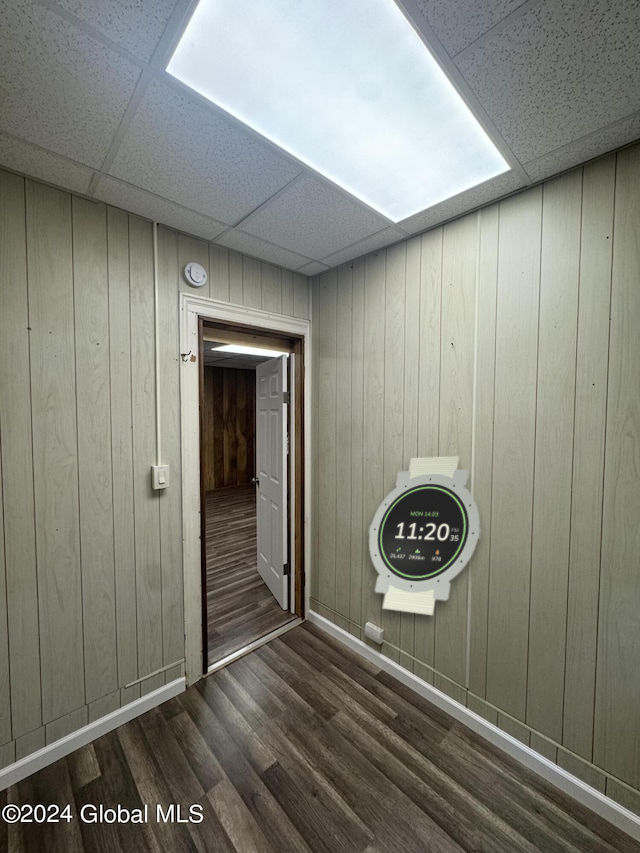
11:20
